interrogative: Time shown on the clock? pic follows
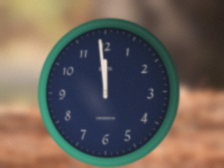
11:59
